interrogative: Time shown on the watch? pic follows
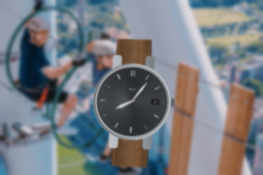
8:06
